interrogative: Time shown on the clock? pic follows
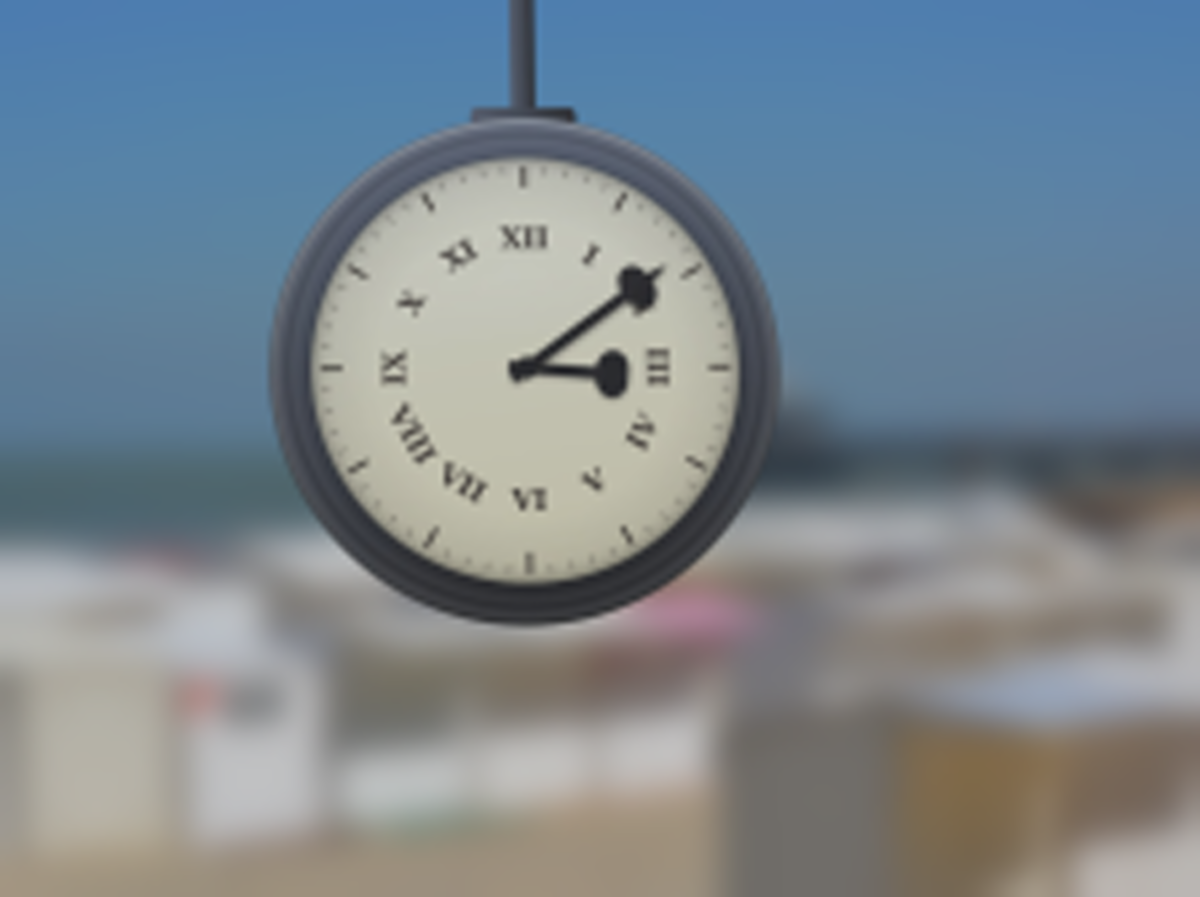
3:09
